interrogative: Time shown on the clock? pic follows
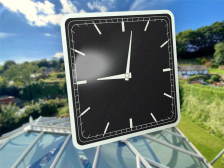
9:02
